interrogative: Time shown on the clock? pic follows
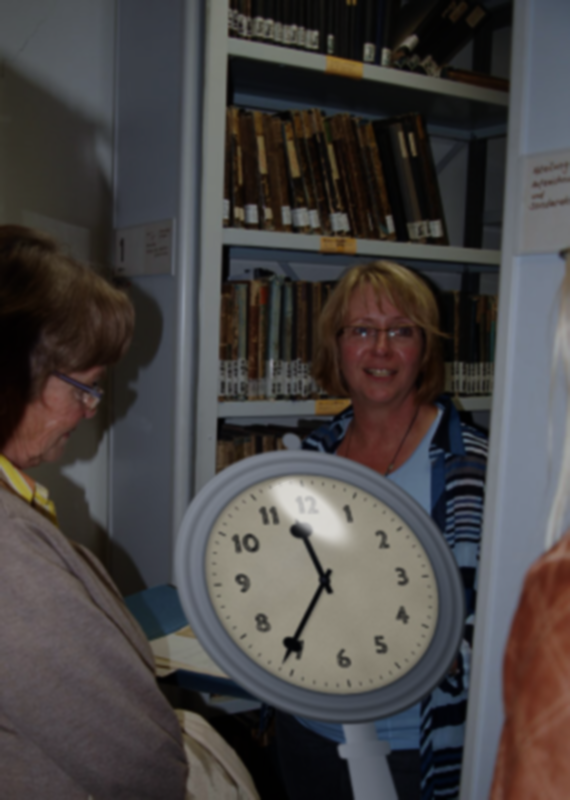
11:36
